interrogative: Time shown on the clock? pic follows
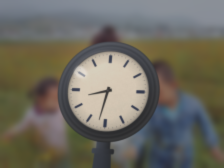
8:32
